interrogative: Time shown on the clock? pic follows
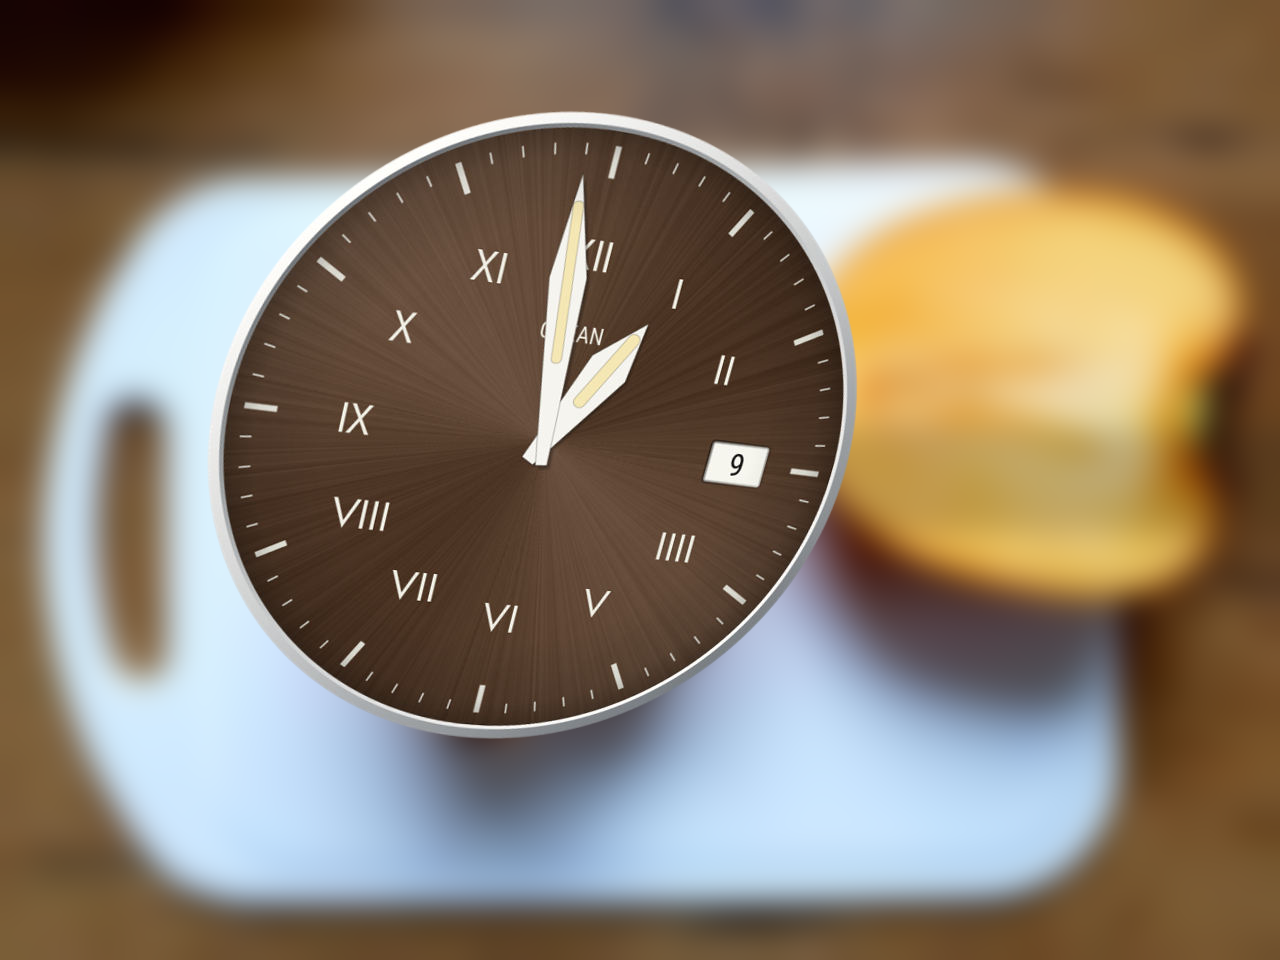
12:59
